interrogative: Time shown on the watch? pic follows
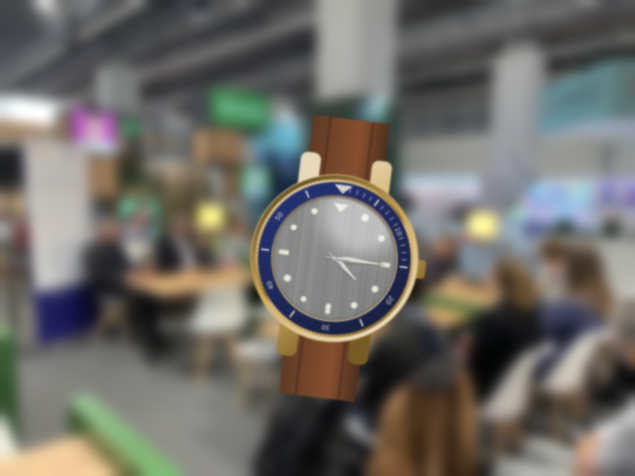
4:15
